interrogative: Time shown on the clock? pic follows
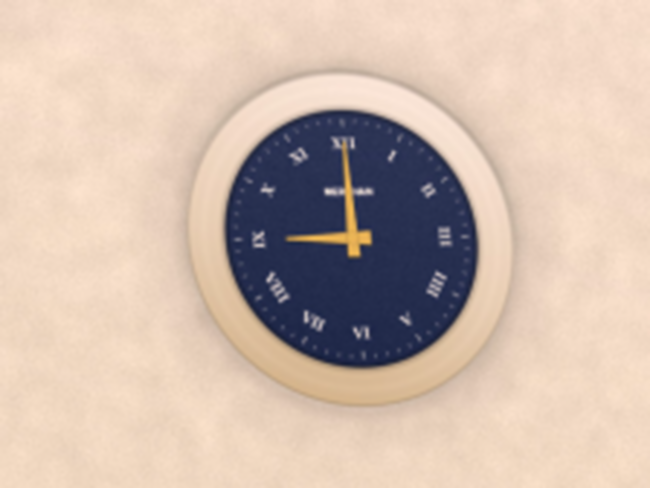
9:00
